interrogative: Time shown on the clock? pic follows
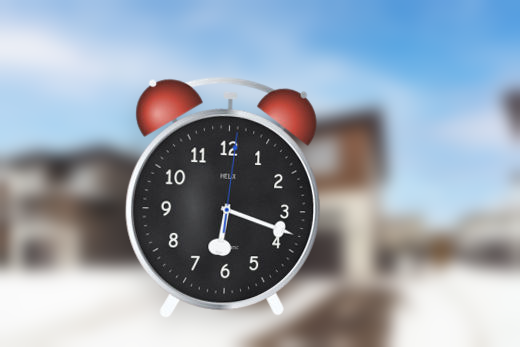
6:18:01
